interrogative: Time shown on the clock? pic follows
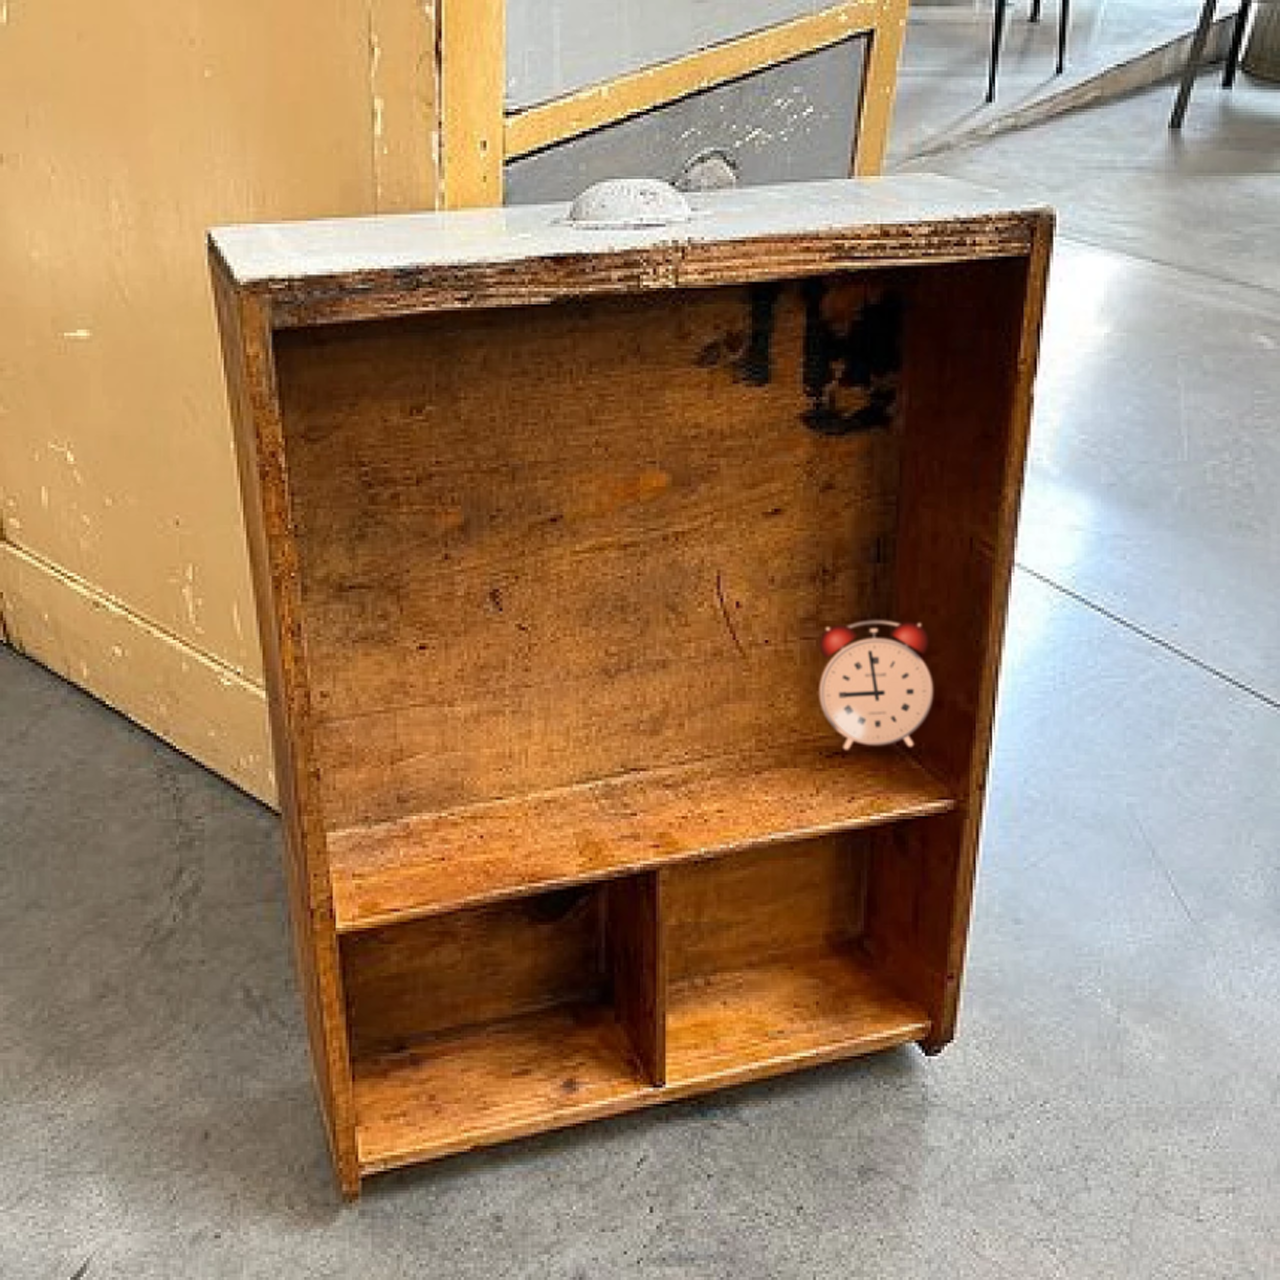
8:59
